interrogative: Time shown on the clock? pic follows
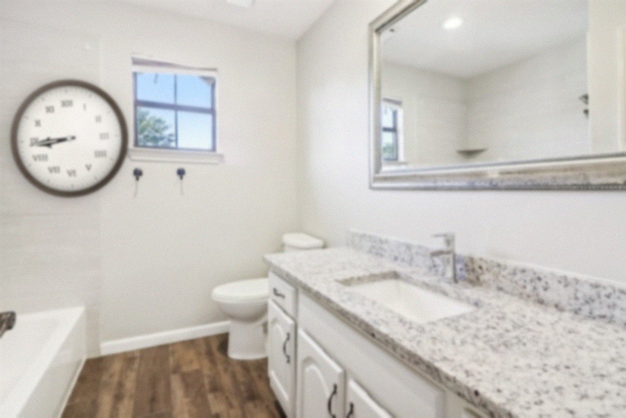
8:44
